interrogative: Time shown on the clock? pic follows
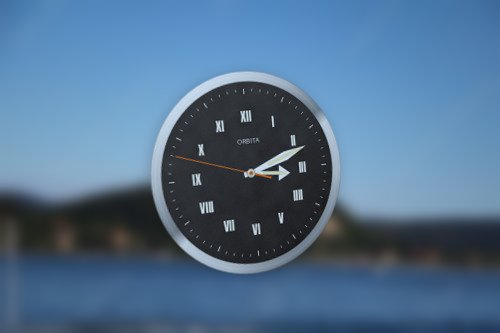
3:11:48
